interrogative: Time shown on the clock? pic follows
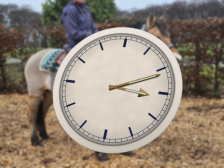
3:11
